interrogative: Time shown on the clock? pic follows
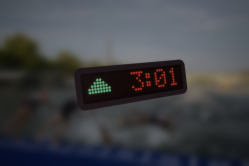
3:01
